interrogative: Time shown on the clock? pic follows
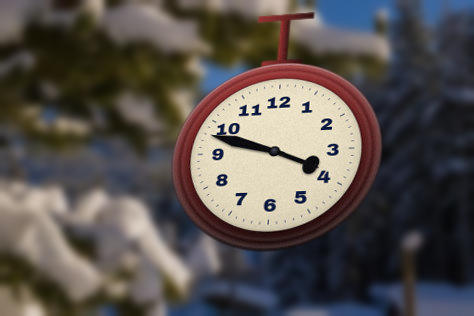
3:48
